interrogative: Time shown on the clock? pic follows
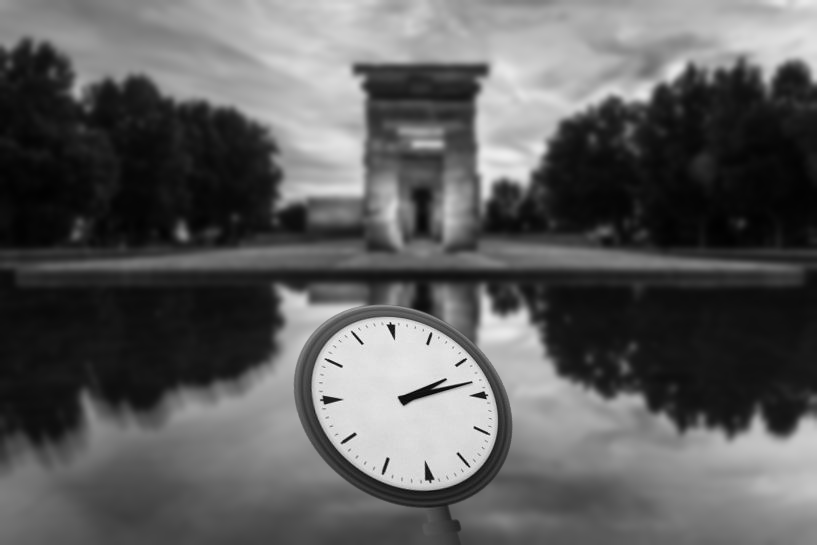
2:13
